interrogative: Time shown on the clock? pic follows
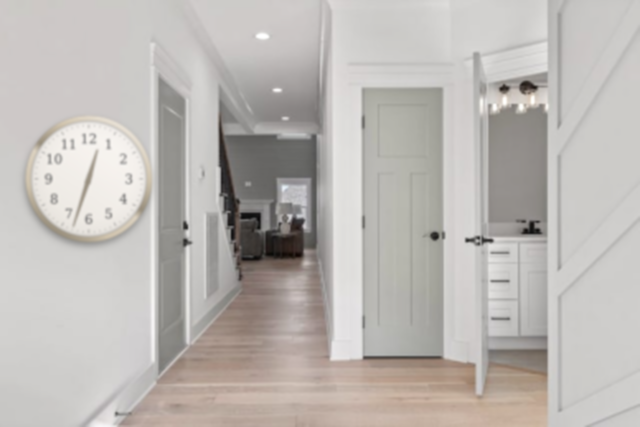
12:33
